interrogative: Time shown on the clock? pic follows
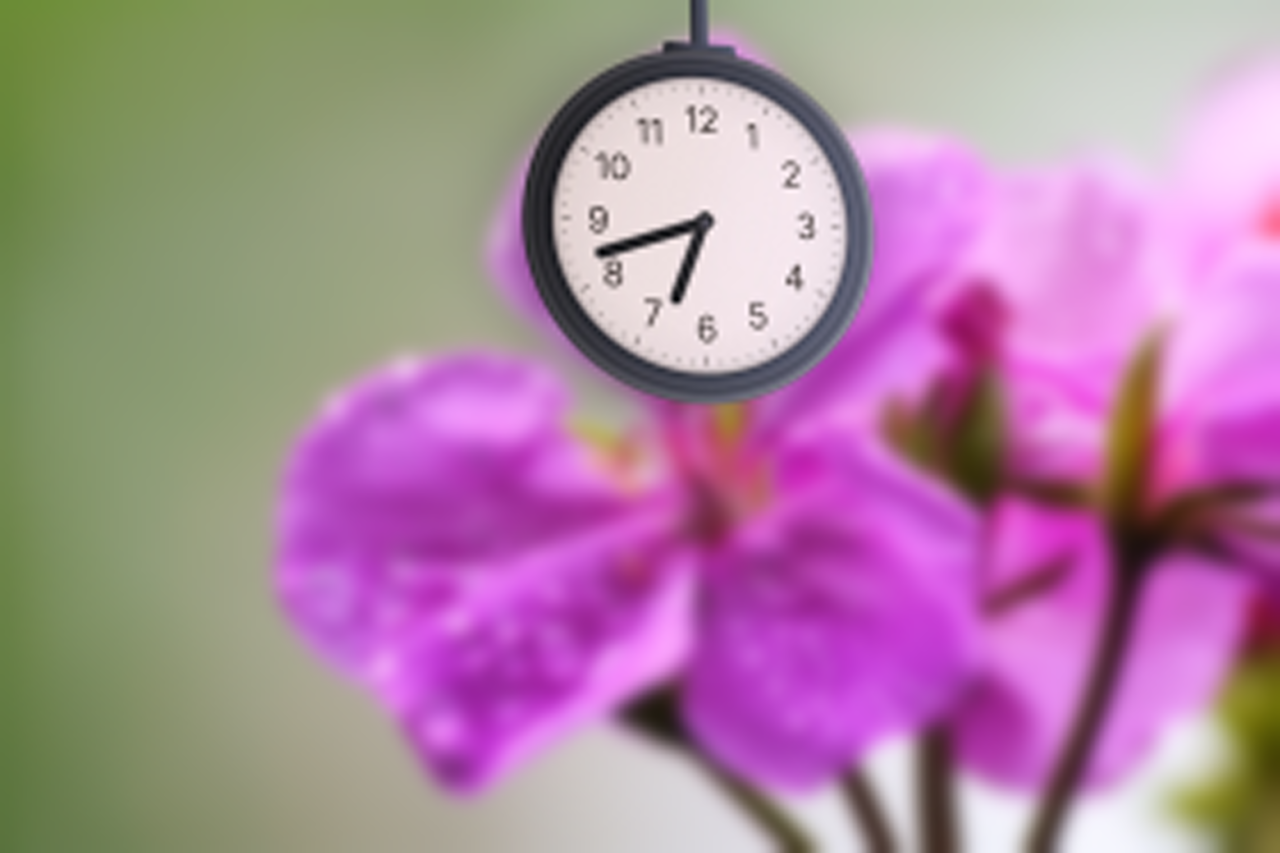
6:42
